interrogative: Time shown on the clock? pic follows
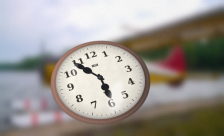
5:54
